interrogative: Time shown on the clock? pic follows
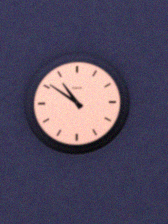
10:51
